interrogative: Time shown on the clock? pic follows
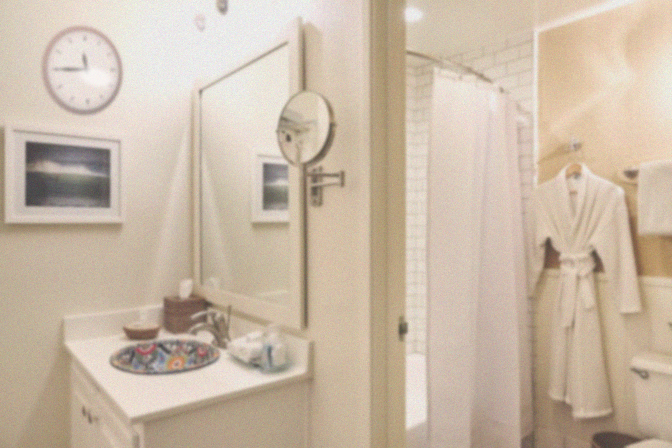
11:45
